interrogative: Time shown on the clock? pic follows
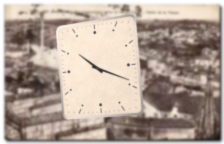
10:19
